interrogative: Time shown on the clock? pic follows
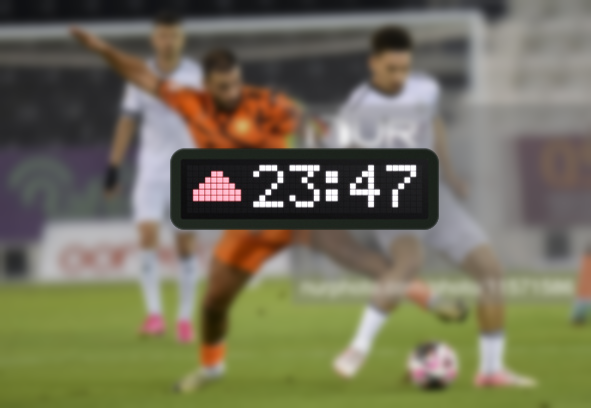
23:47
